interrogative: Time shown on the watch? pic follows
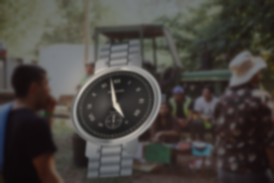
4:58
